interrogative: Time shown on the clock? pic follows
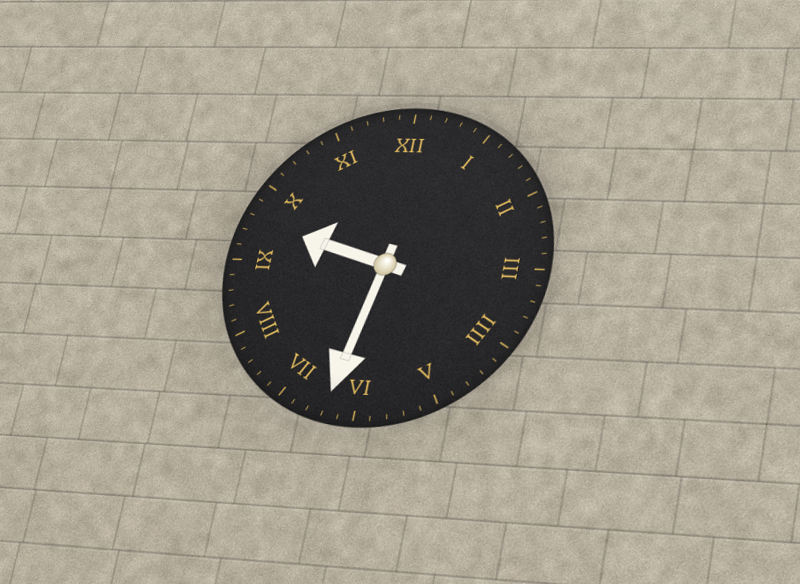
9:32
